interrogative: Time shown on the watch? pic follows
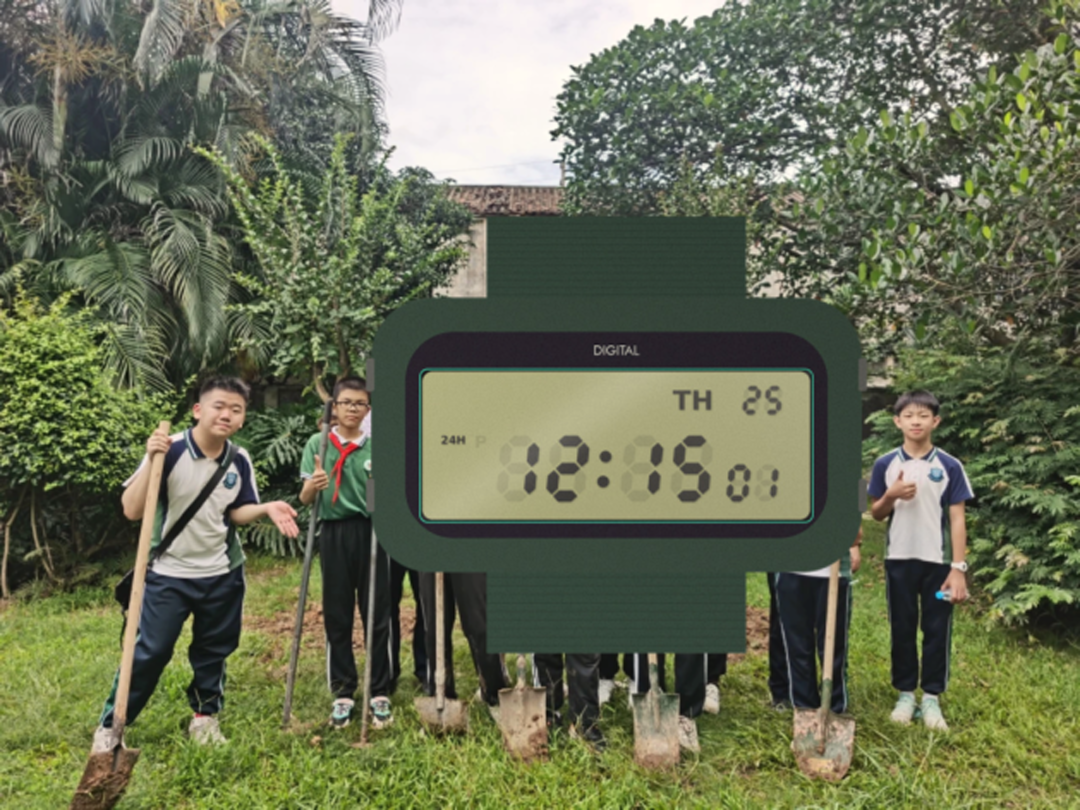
12:15:01
